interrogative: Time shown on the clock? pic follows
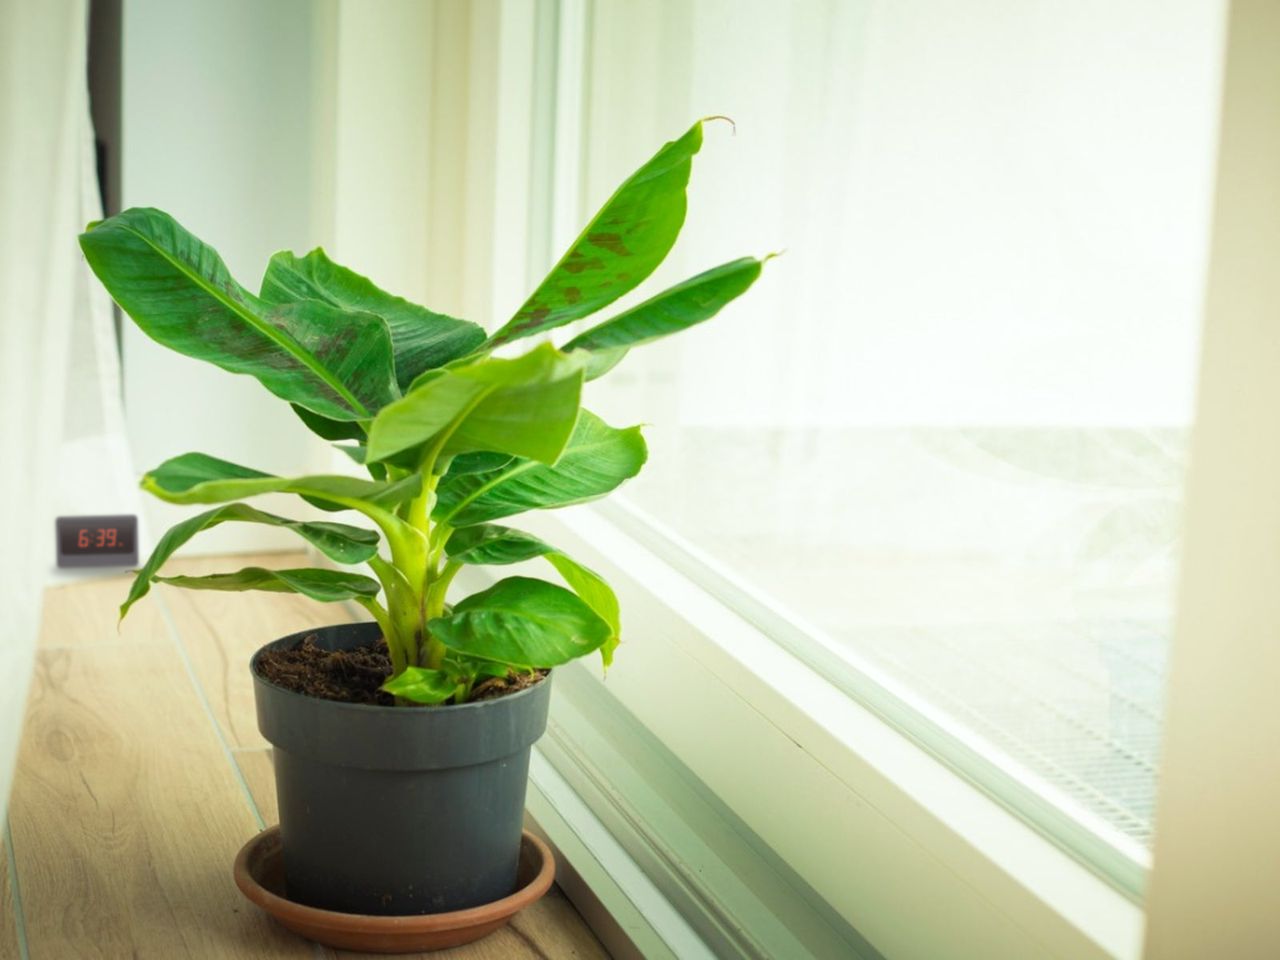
6:39
